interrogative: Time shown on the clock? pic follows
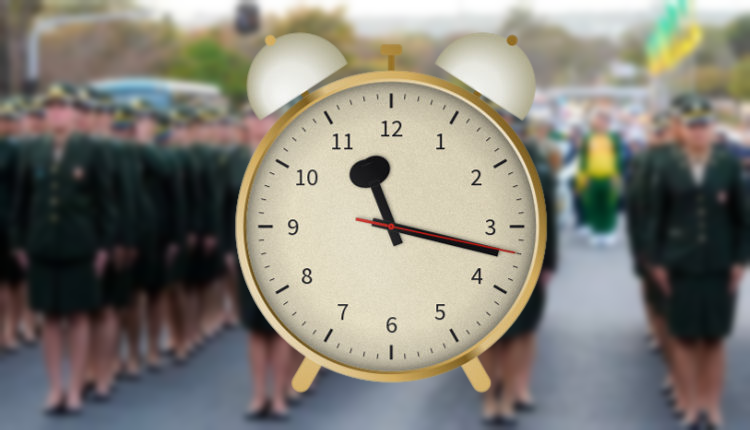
11:17:17
